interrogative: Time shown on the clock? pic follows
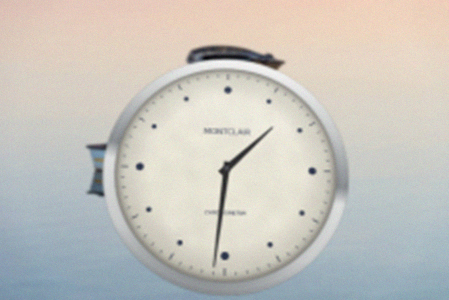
1:31
